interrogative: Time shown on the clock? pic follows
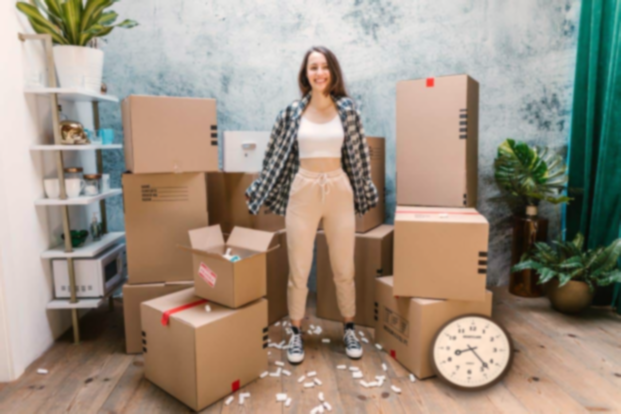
8:23
